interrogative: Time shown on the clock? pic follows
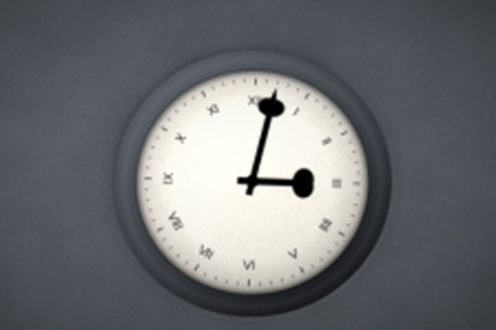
3:02
